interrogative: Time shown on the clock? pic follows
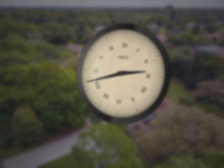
2:42
